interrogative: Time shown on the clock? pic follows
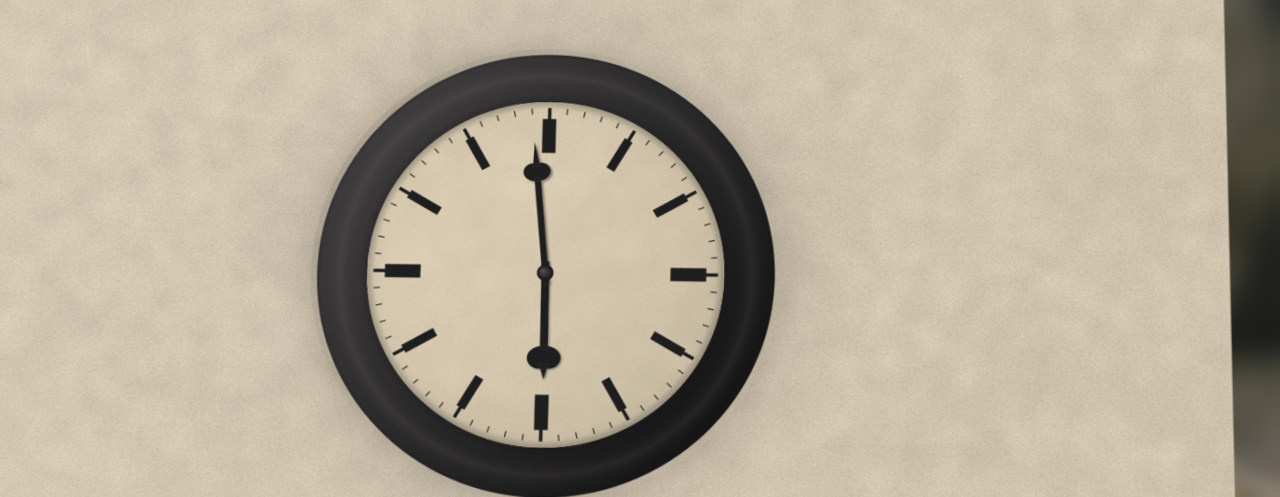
5:59
